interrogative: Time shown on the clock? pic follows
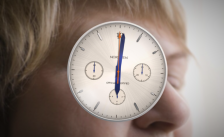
6:01
